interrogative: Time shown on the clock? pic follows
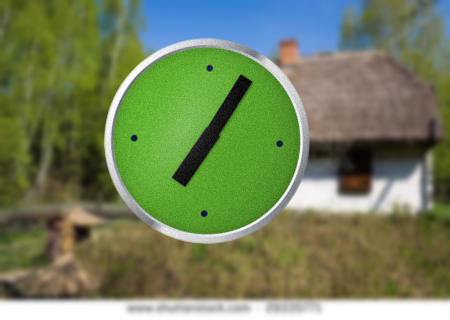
7:05
